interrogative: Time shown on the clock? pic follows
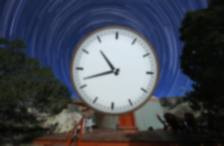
10:42
